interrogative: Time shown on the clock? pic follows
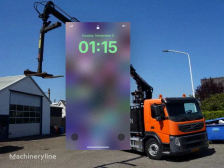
1:15
